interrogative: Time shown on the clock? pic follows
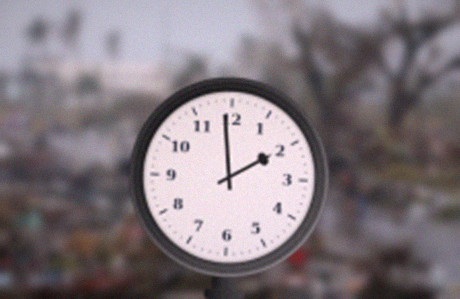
1:59
